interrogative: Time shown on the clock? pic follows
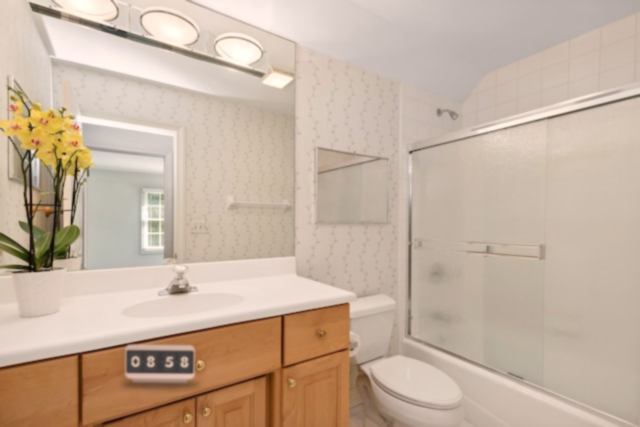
8:58
